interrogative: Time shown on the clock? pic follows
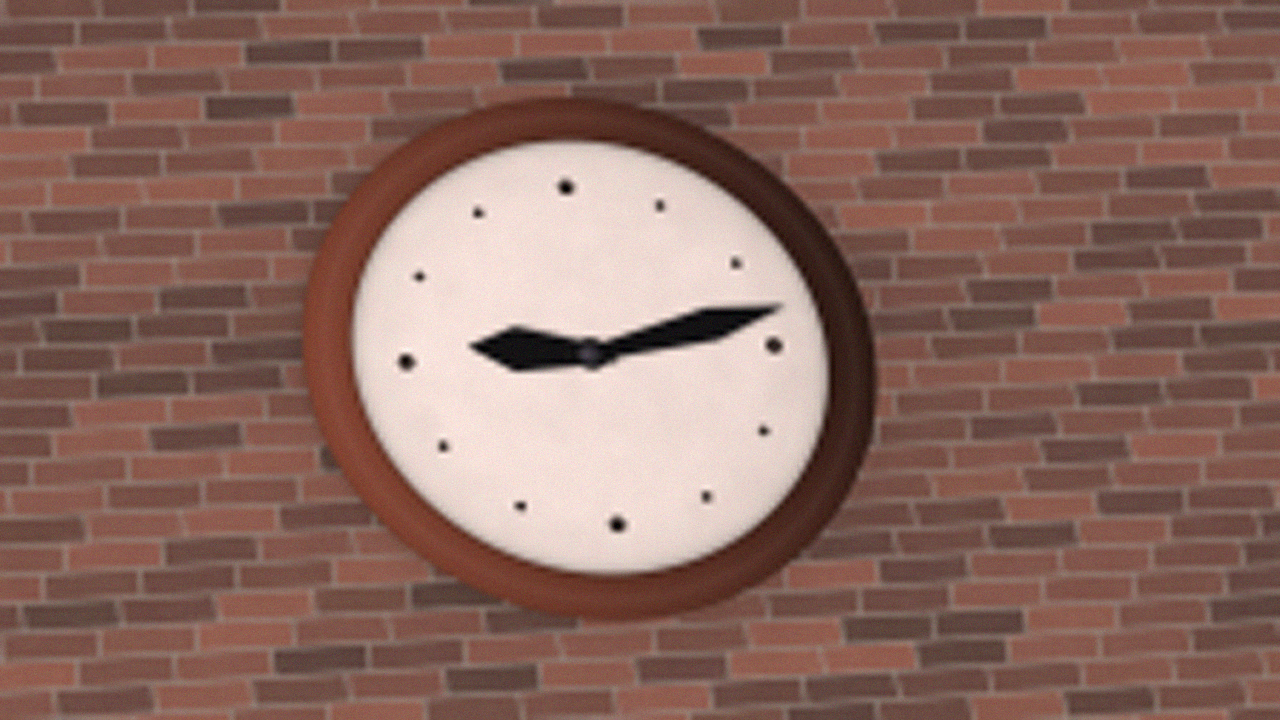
9:13
